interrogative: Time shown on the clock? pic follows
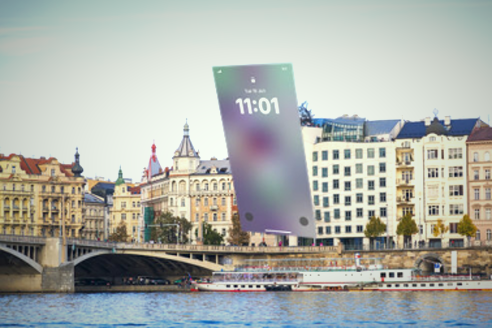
11:01
